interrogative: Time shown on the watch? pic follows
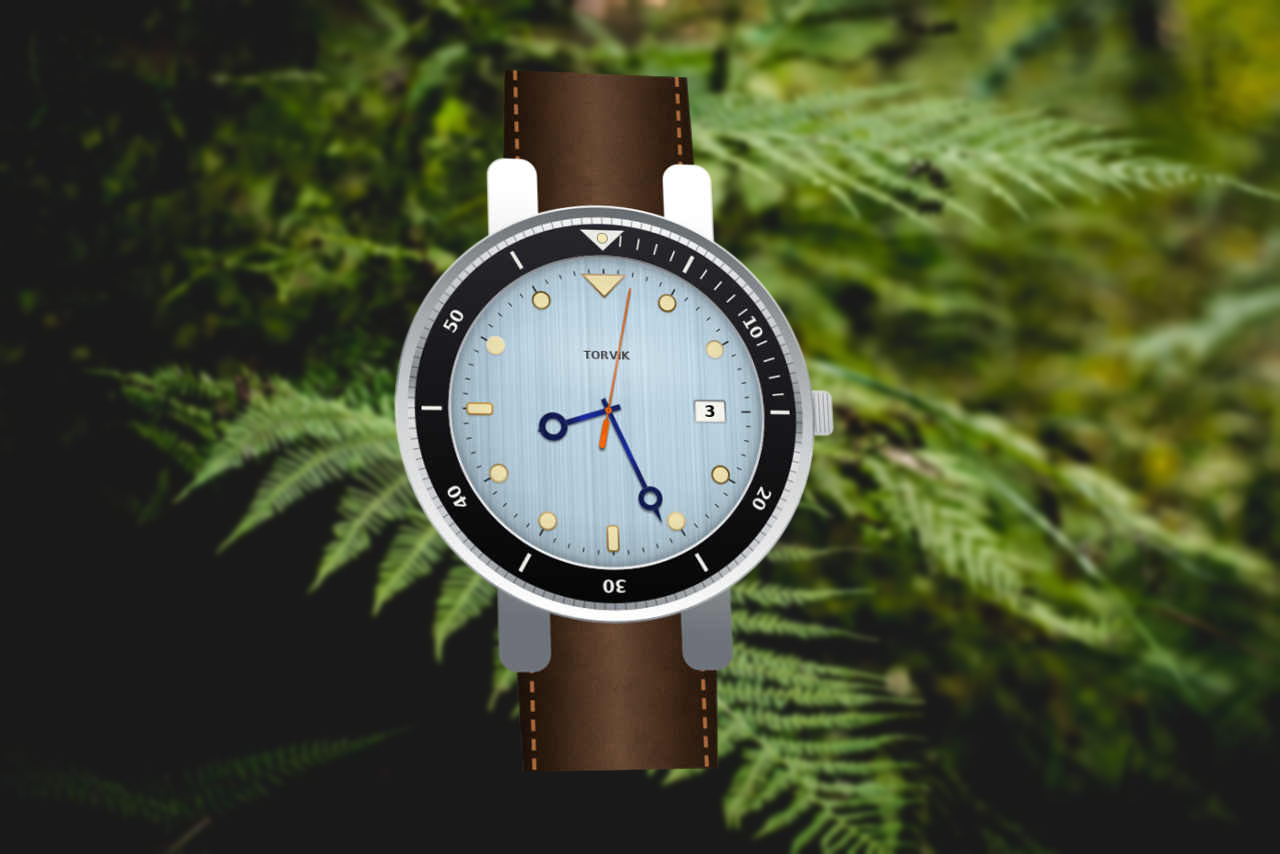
8:26:02
